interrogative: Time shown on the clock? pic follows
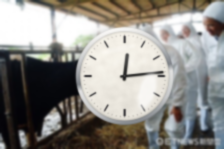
12:14
